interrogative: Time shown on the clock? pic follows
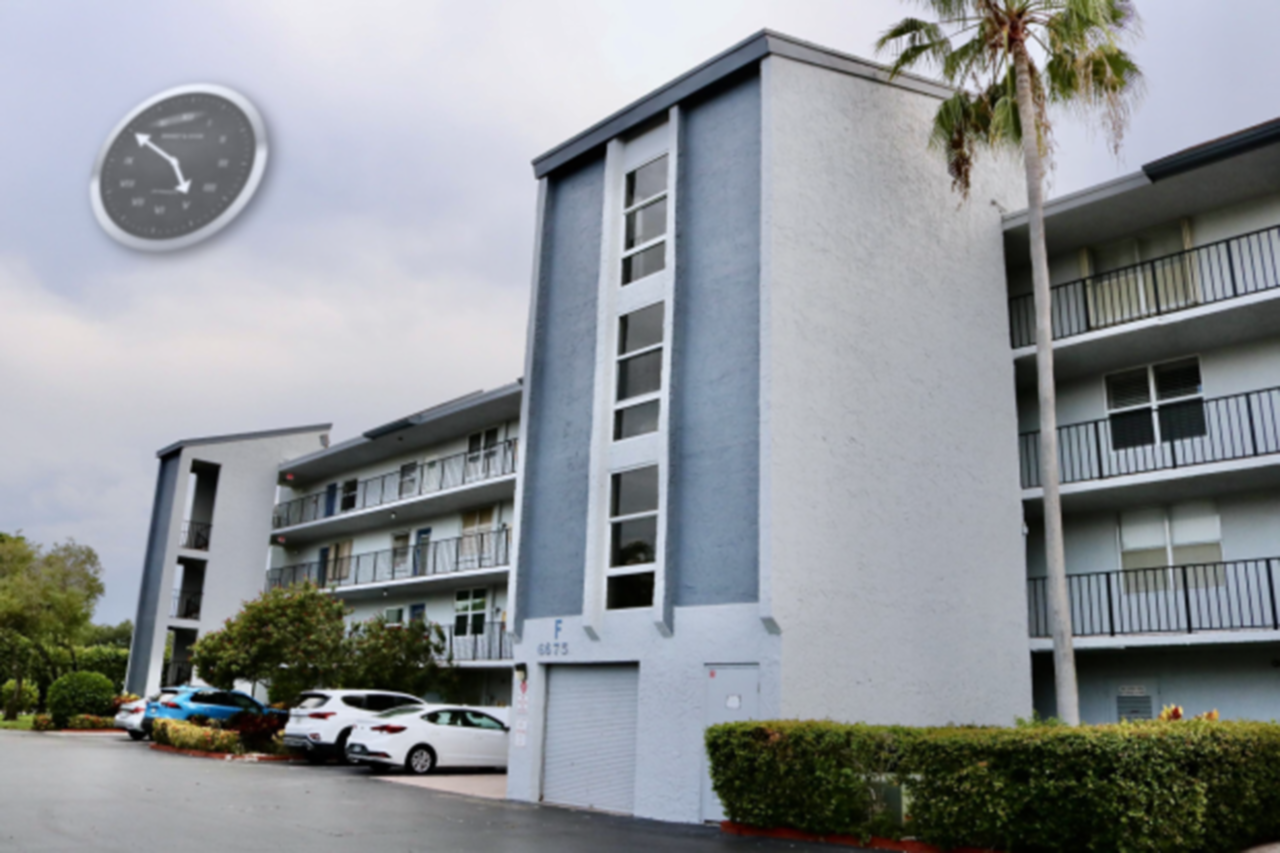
4:50
